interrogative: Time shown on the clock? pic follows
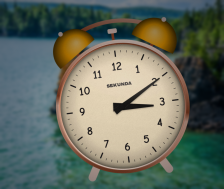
3:10
